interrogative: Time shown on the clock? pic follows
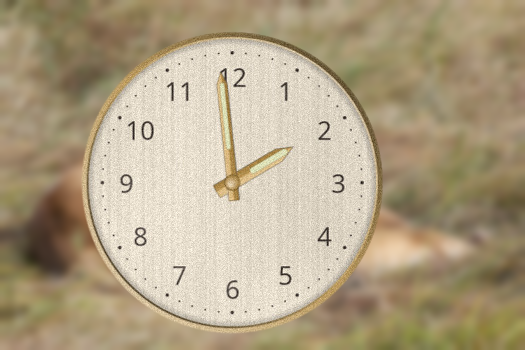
1:59
